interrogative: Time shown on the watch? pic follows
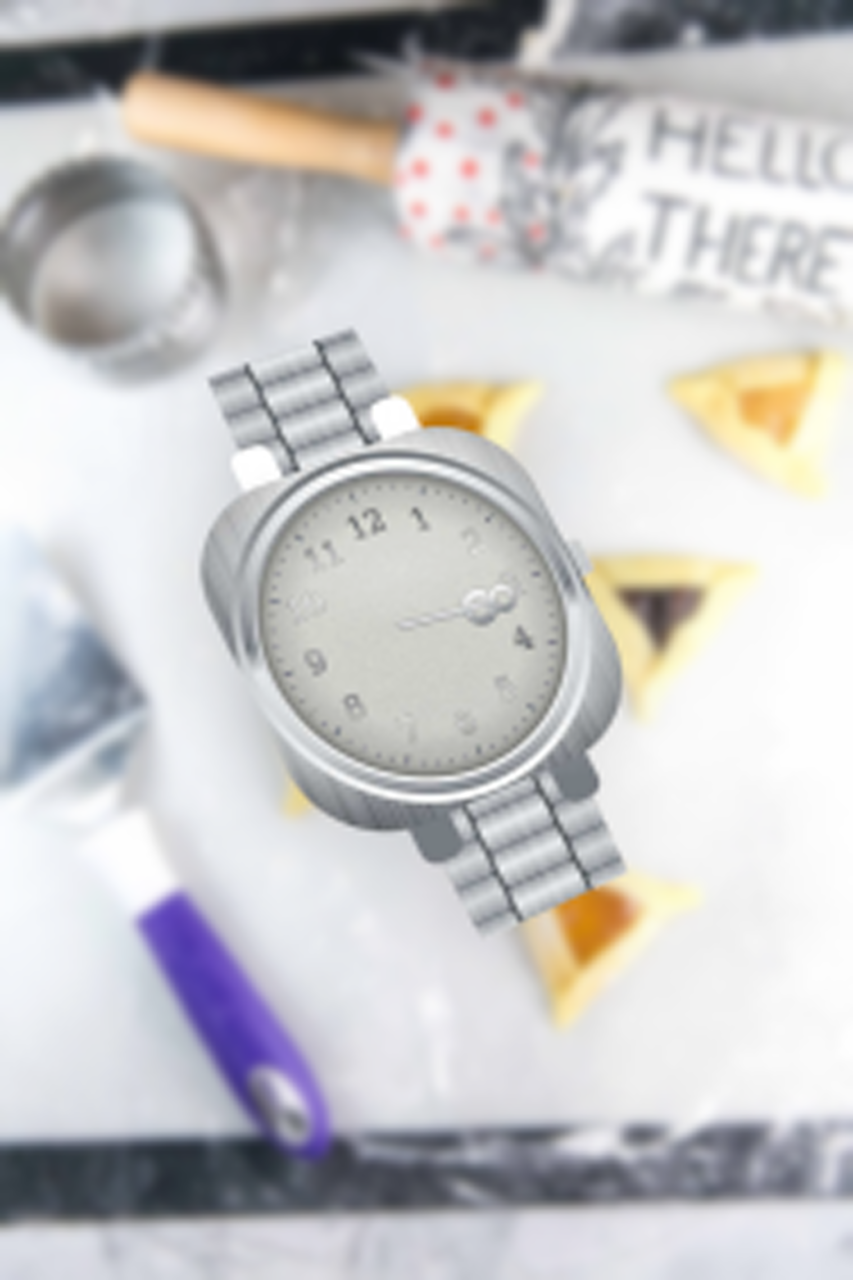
3:16
